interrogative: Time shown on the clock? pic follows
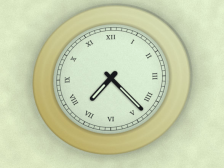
7:23
